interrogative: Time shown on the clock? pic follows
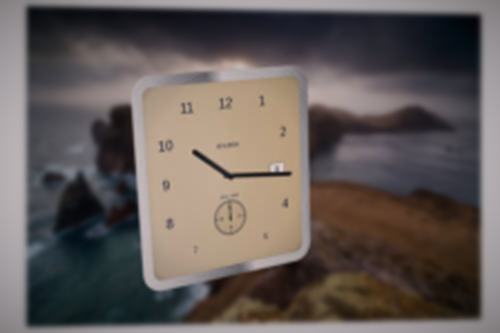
10:16
